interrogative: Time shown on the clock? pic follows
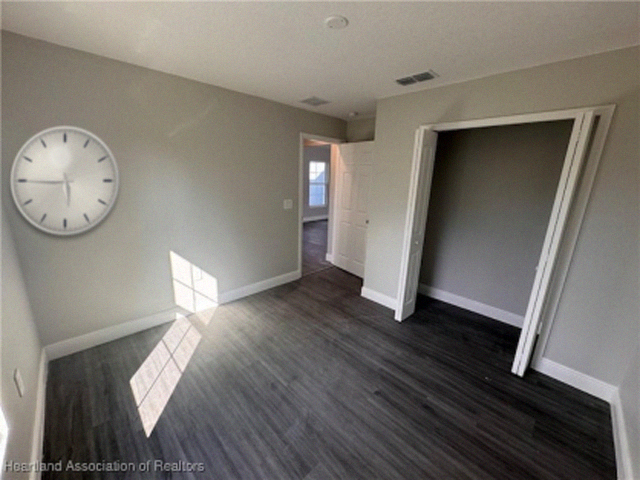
5:45
